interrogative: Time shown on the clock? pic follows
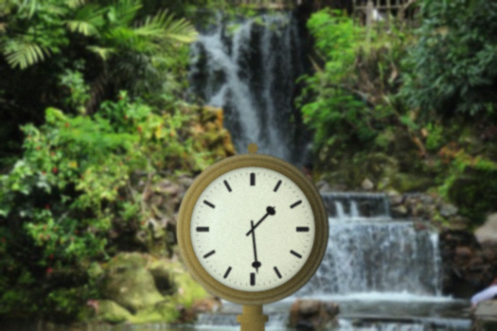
1:29
